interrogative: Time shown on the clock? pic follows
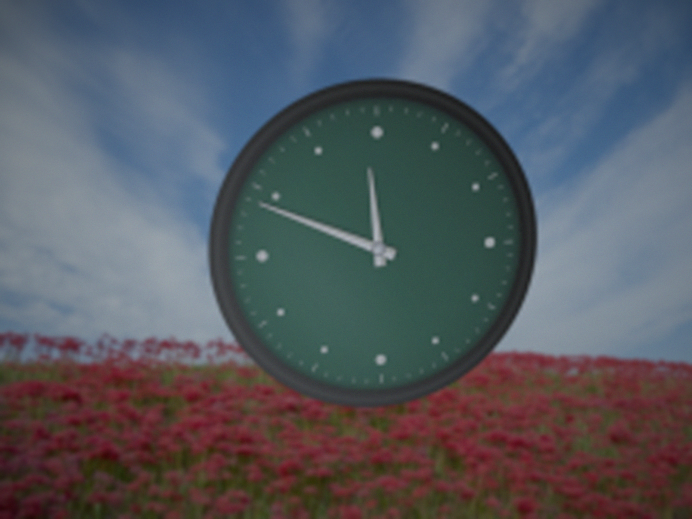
11:49
